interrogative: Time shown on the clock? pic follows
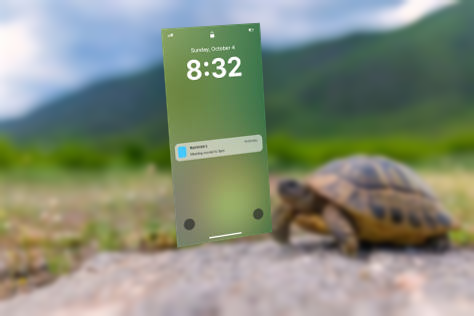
8:32
